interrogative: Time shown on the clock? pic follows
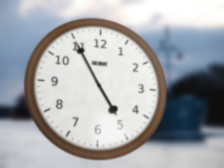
4:55
